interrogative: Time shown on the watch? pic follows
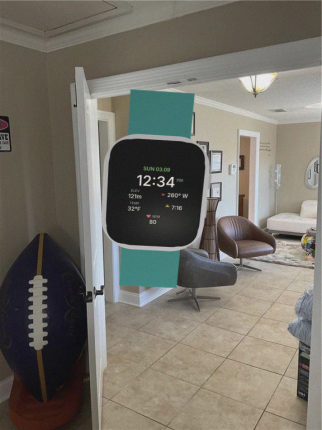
12:34
